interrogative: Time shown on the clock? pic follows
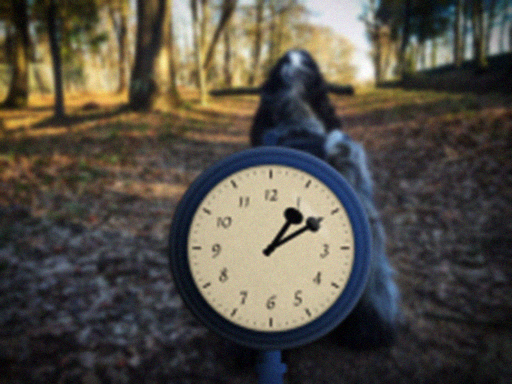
1:10
